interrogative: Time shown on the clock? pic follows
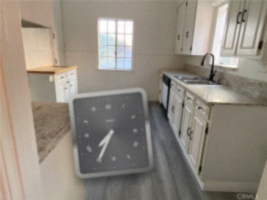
7:35
